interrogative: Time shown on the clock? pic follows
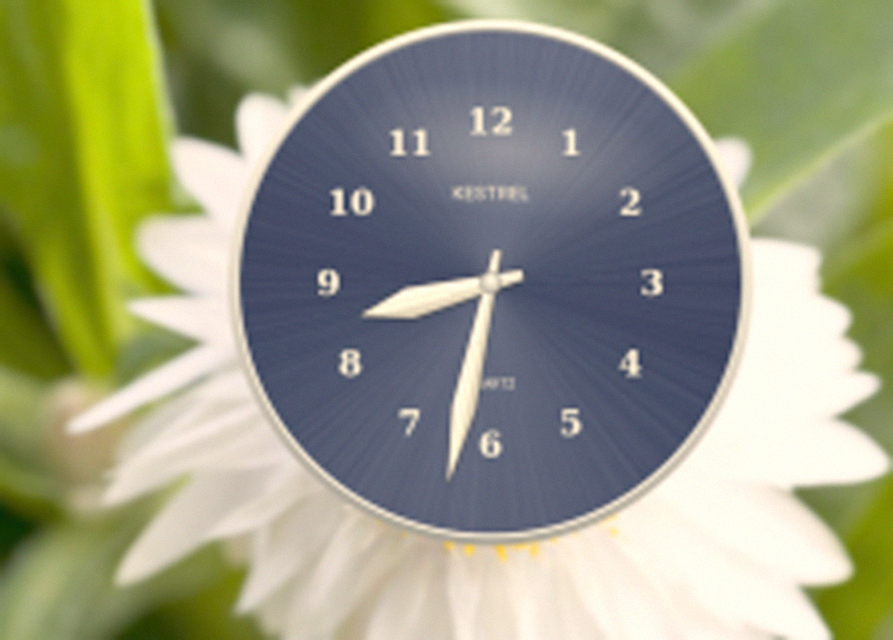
8:32
